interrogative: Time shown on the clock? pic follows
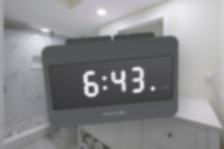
6:43
